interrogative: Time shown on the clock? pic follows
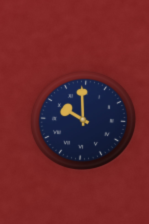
9:59
